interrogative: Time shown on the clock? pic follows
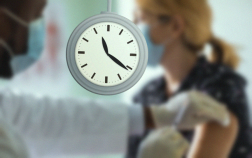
11:21
